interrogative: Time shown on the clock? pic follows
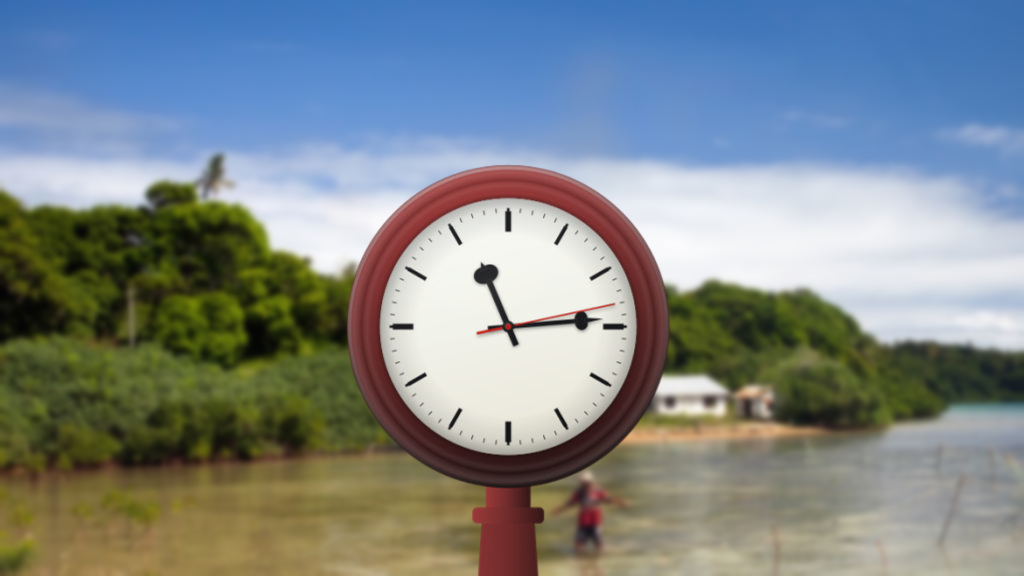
11:14:13
